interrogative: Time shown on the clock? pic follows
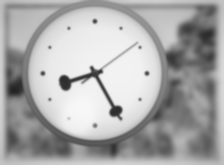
8:25:09
